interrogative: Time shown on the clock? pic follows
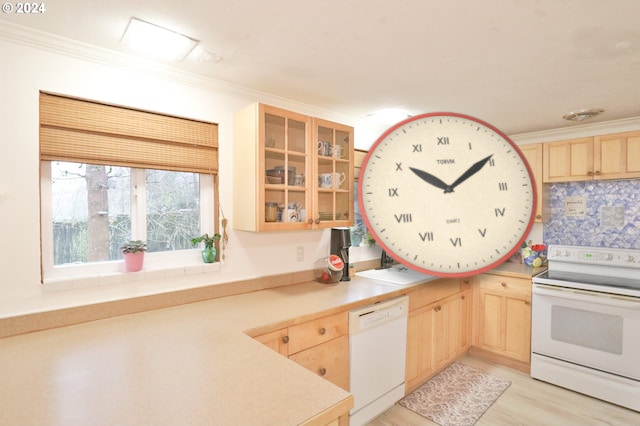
10:09
